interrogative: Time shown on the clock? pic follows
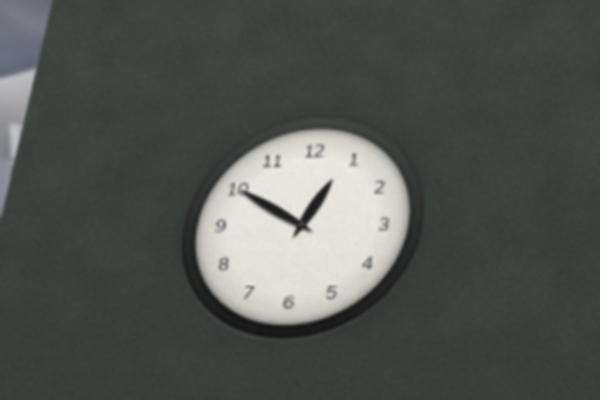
12:50
